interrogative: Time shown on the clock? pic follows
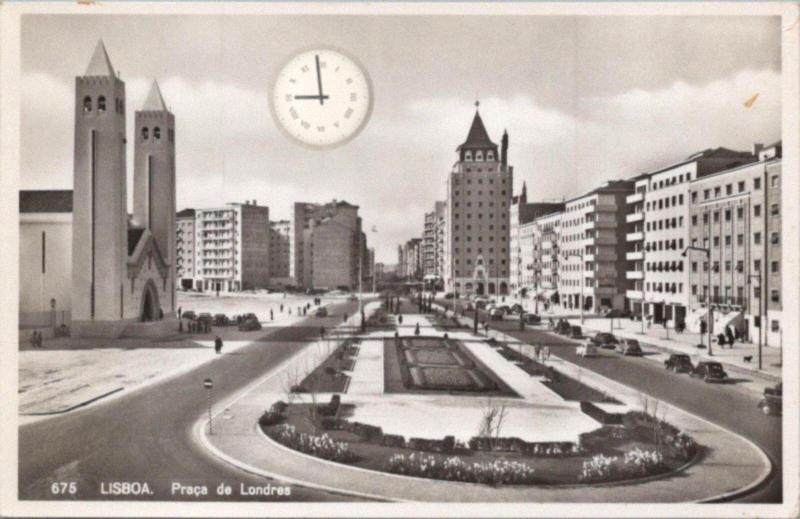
8:59
